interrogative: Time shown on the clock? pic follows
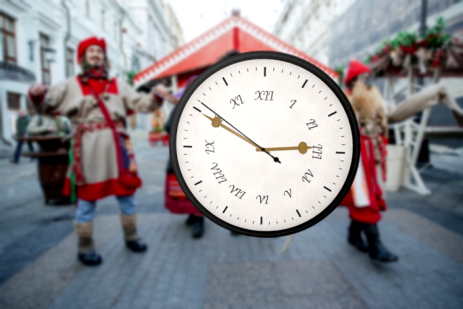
2:49:51
